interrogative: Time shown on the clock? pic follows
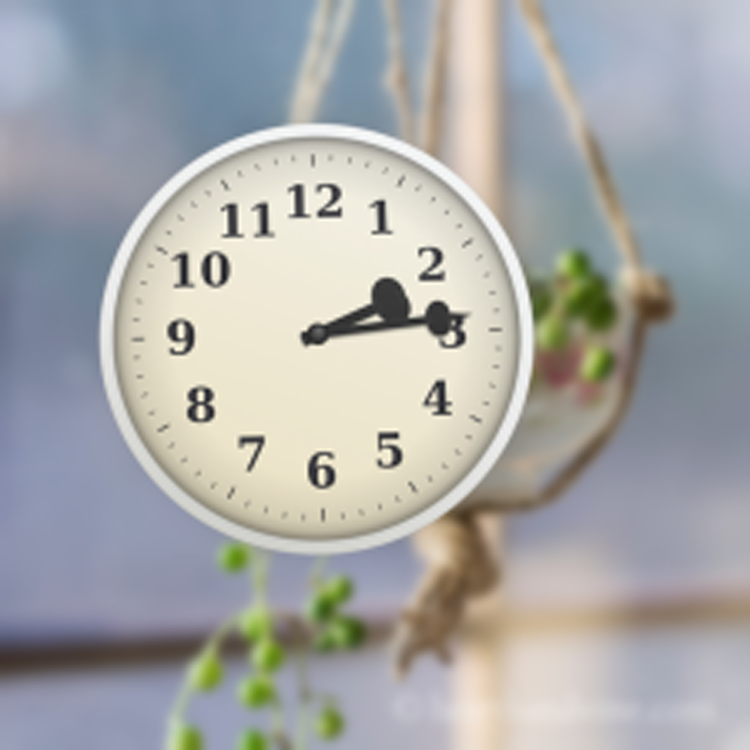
2:14
